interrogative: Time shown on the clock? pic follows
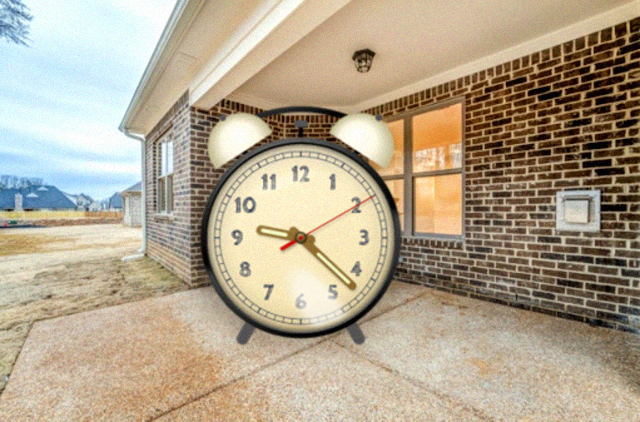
9:22:10
